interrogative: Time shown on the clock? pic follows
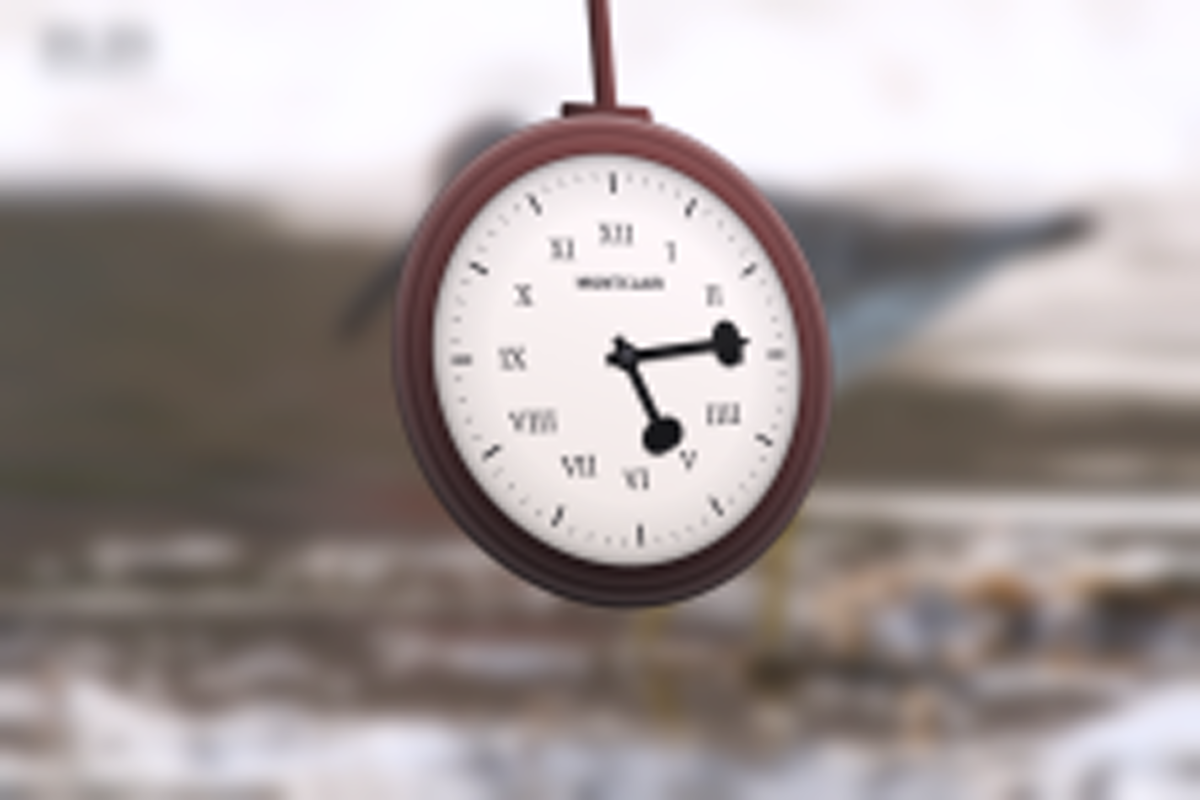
5:14
